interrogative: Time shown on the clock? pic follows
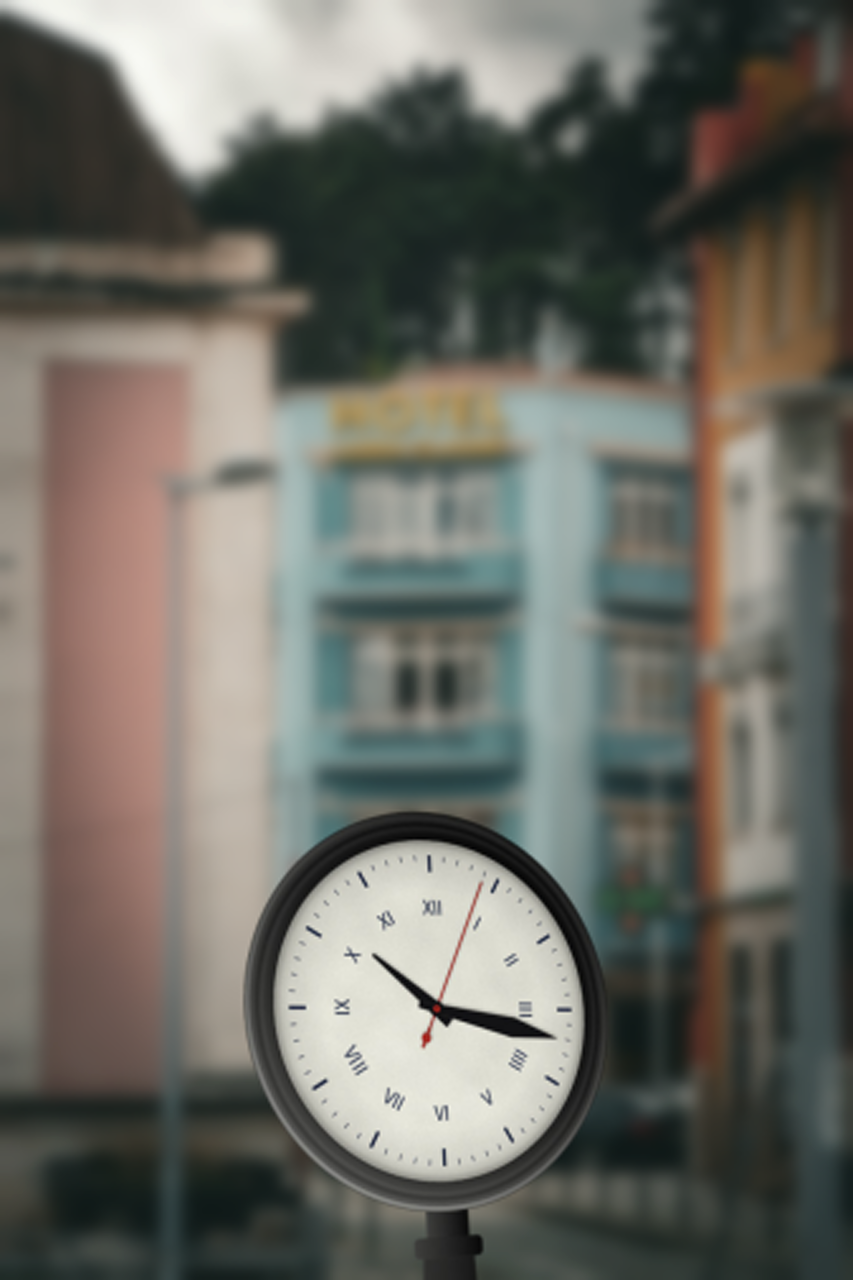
10:17:04
